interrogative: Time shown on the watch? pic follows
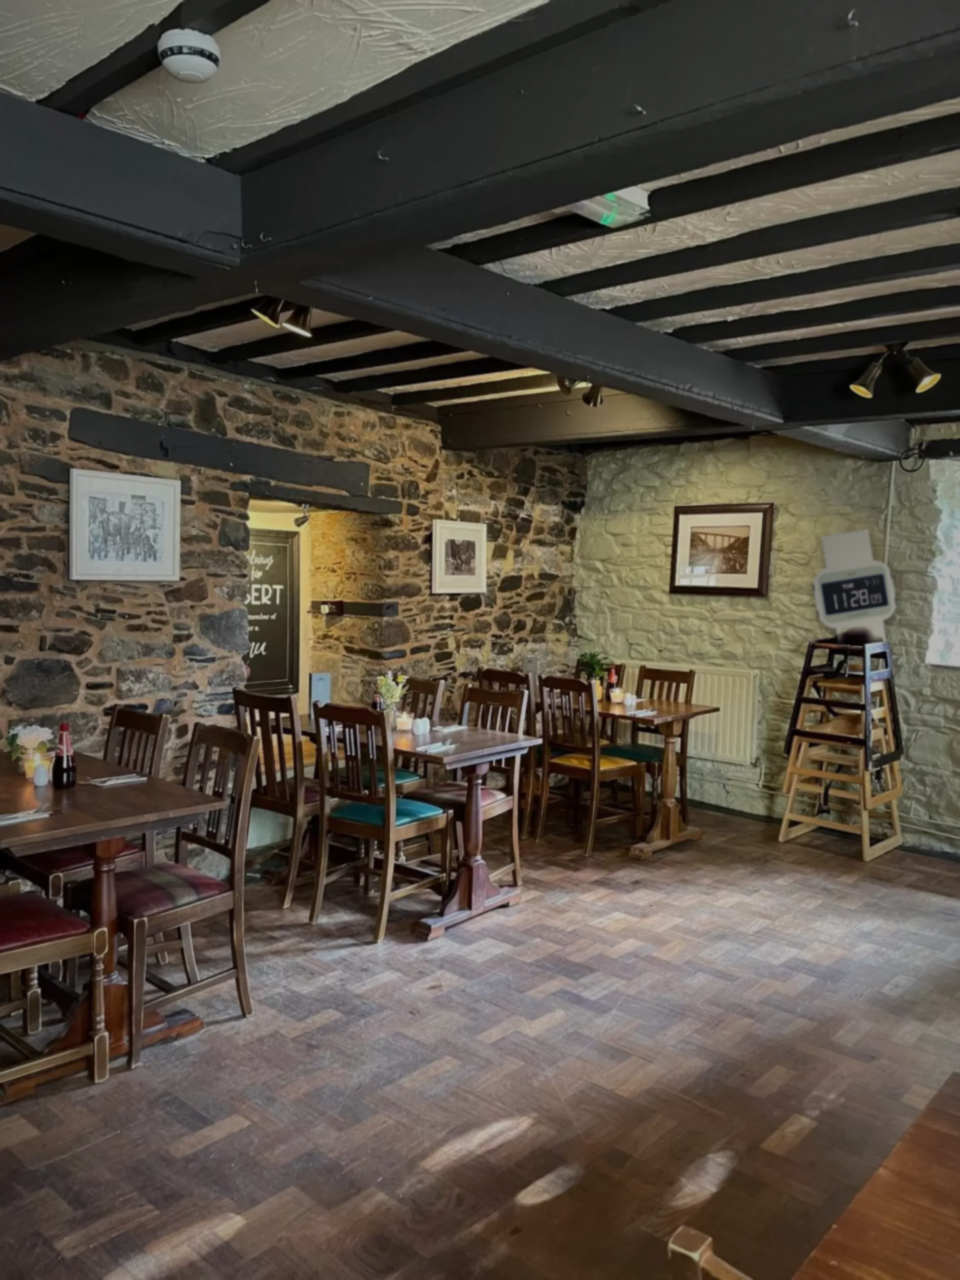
11:28
